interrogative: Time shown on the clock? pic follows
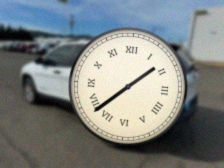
1:38
